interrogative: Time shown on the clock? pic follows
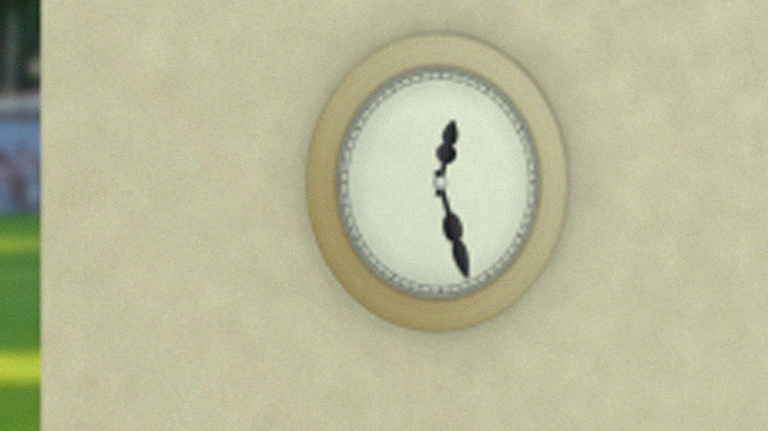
12:27
